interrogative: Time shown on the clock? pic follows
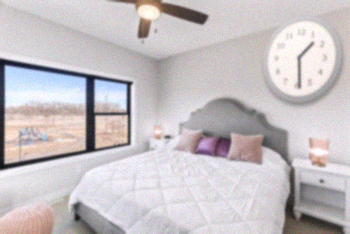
1:29
